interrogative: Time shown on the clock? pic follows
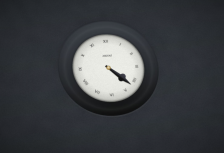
4:22
